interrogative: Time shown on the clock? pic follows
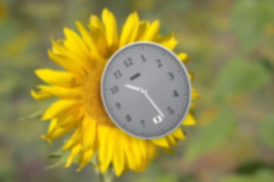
10:28
